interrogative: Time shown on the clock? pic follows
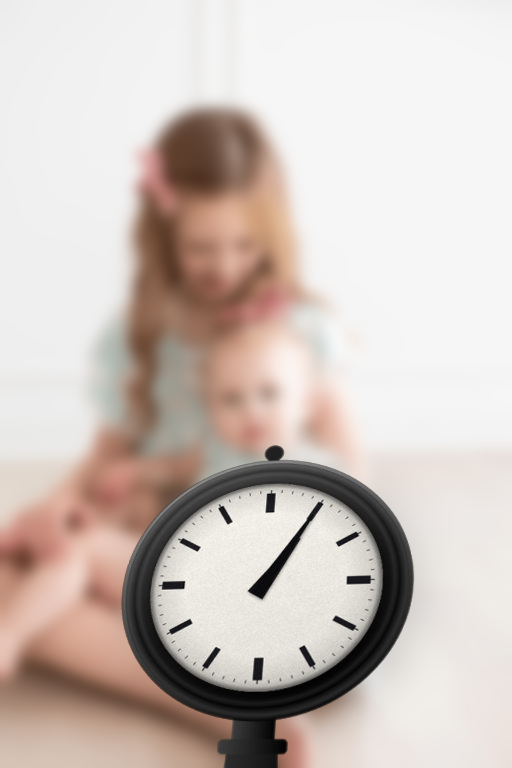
1:05
